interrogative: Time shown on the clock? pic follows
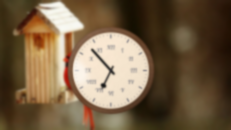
6:53
